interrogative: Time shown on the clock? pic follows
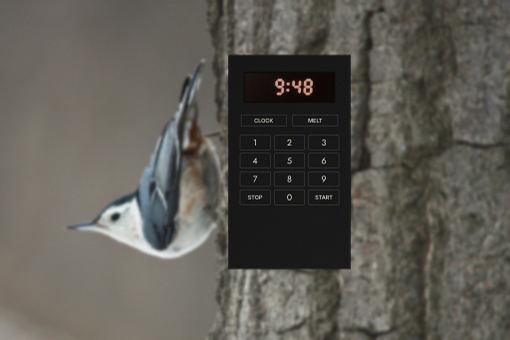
9:48
